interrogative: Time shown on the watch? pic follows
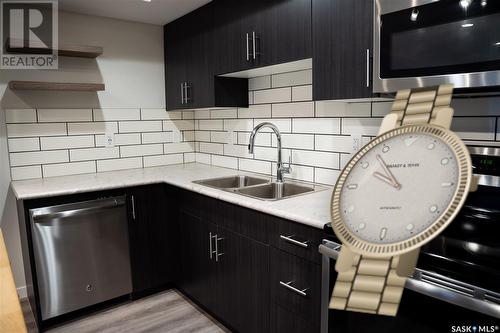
9:53
